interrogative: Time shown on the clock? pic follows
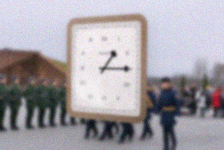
1:15
